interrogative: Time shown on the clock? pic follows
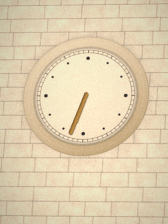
6:33
